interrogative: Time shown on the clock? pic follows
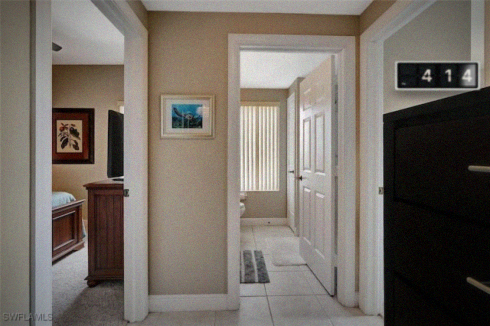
4:14
